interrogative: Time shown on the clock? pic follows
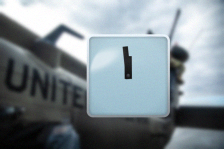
11:59
